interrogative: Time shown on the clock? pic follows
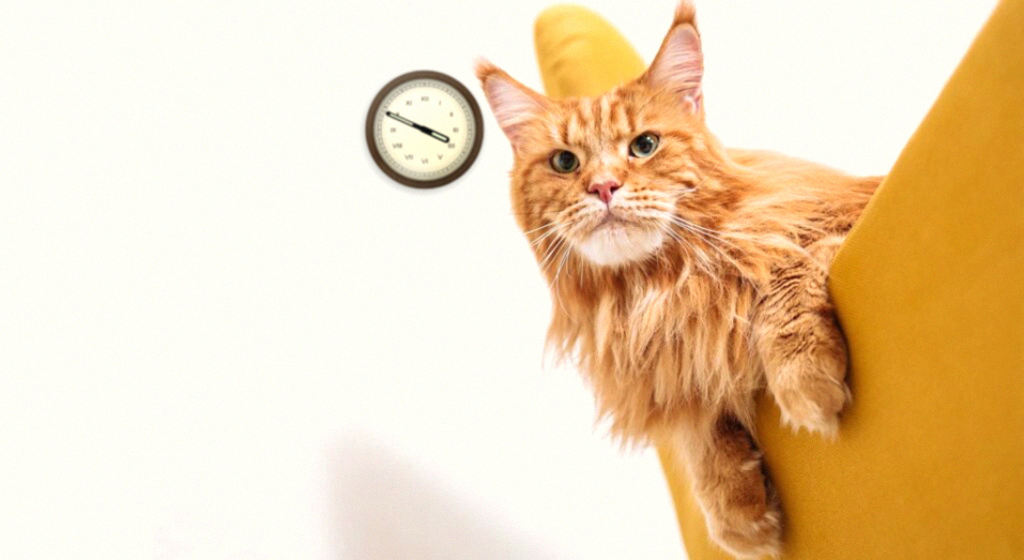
3:49
